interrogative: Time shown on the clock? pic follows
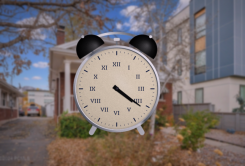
4:21
